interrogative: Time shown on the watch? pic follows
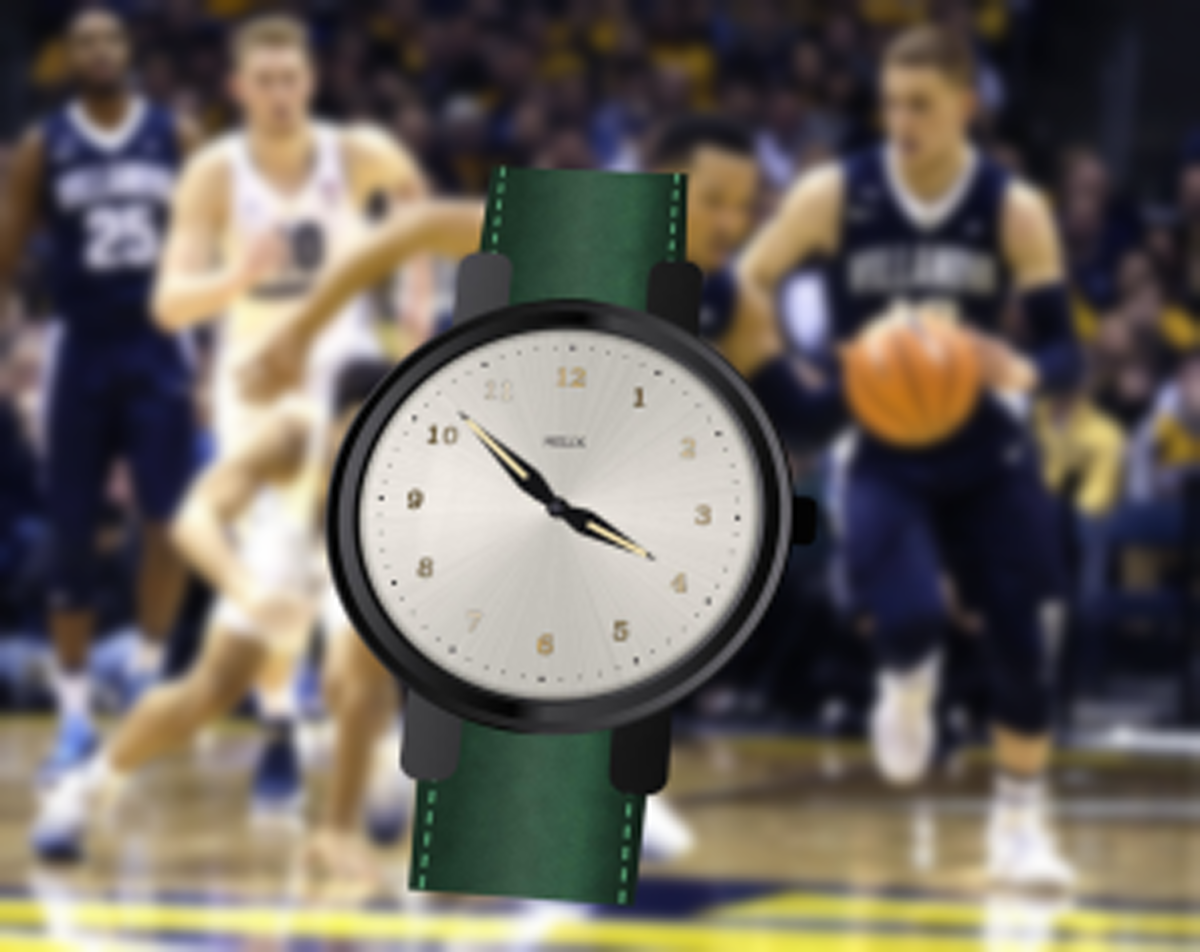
3:52
